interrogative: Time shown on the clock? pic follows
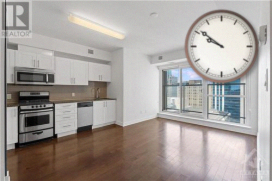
9:51
